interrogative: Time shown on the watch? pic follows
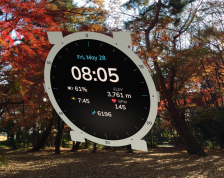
8:05
